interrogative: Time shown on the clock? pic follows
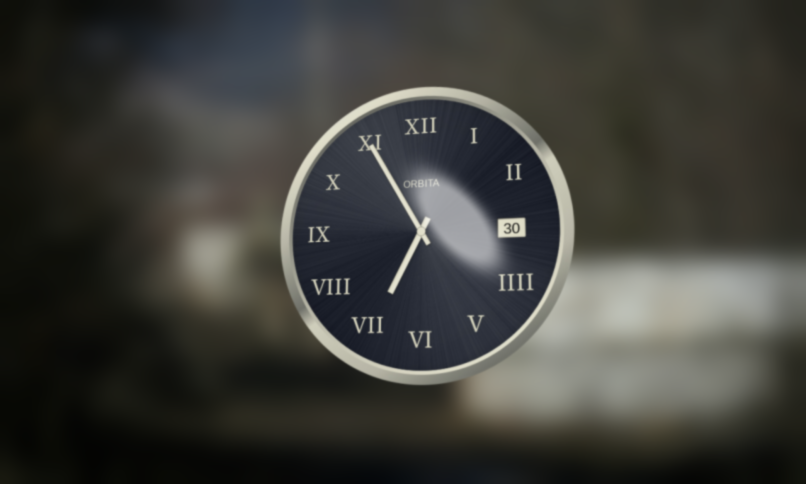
6:55
